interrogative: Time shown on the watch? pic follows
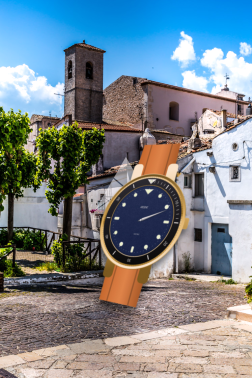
2:11
